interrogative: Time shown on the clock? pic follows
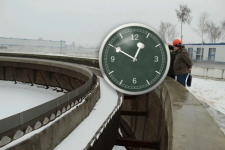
12:50
